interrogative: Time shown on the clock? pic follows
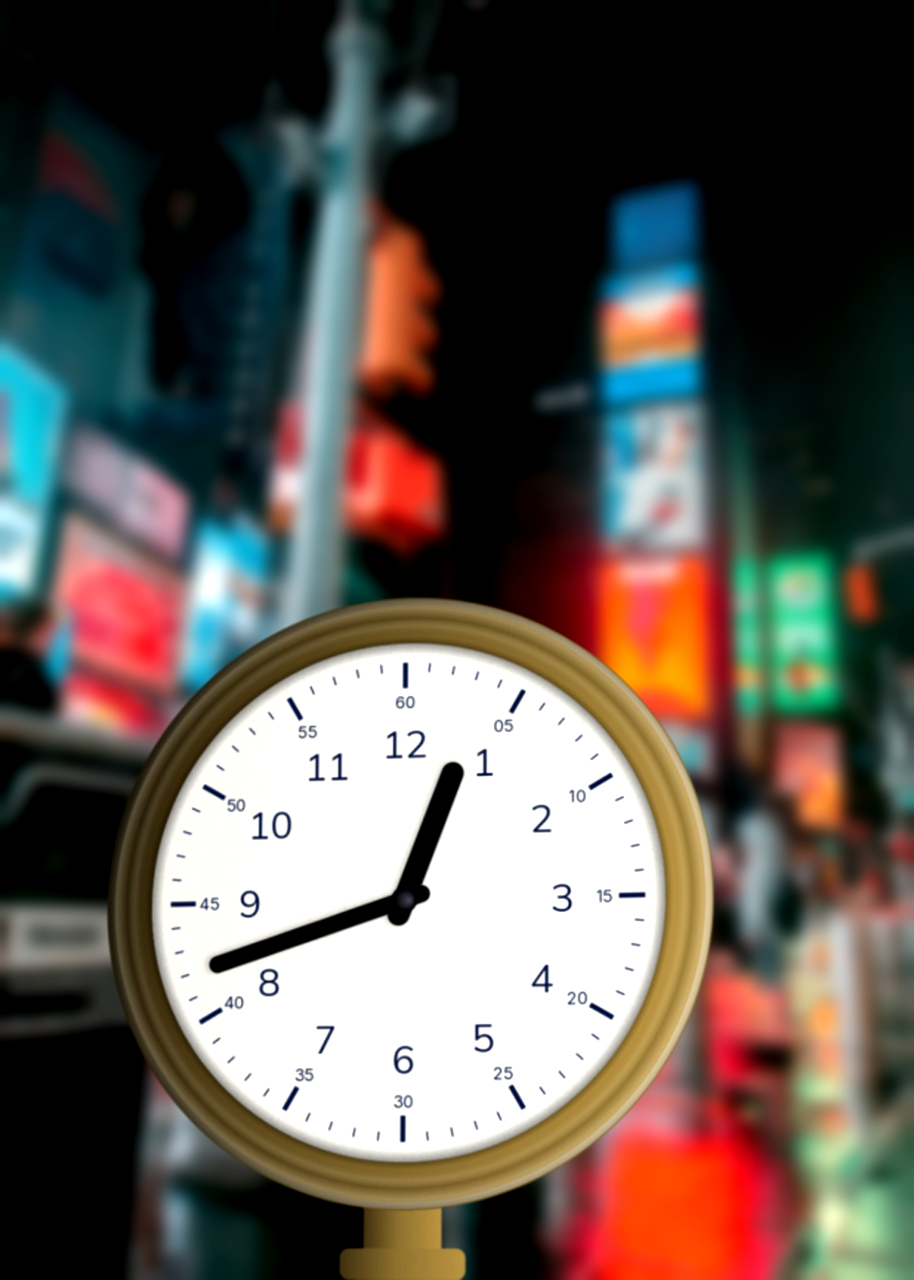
12:42
